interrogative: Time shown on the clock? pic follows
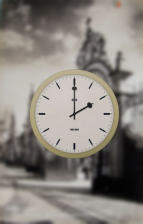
2:00
